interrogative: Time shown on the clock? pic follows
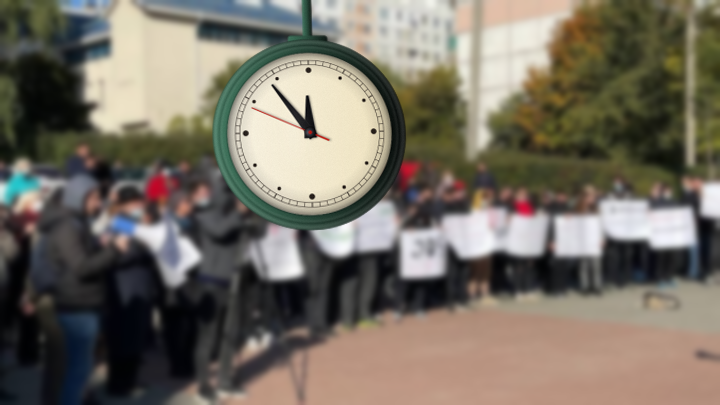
11:53:49
